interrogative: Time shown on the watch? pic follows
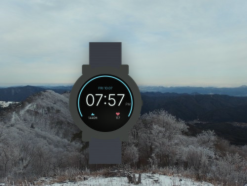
7:57
